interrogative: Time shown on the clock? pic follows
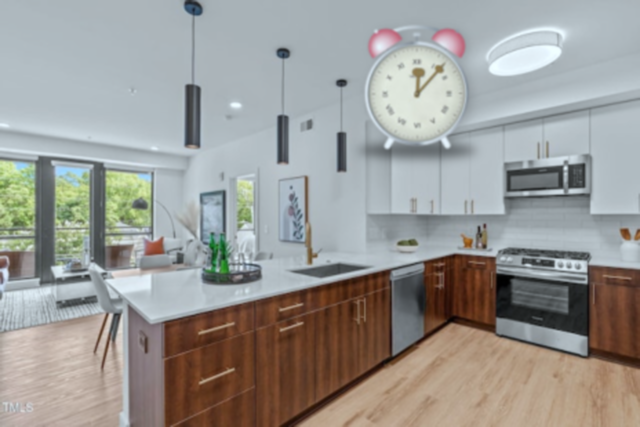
12:07
